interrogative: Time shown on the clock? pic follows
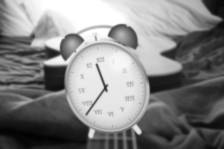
11:38
